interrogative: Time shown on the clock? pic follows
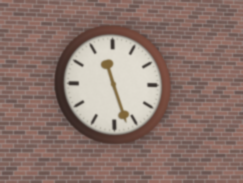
11:27
